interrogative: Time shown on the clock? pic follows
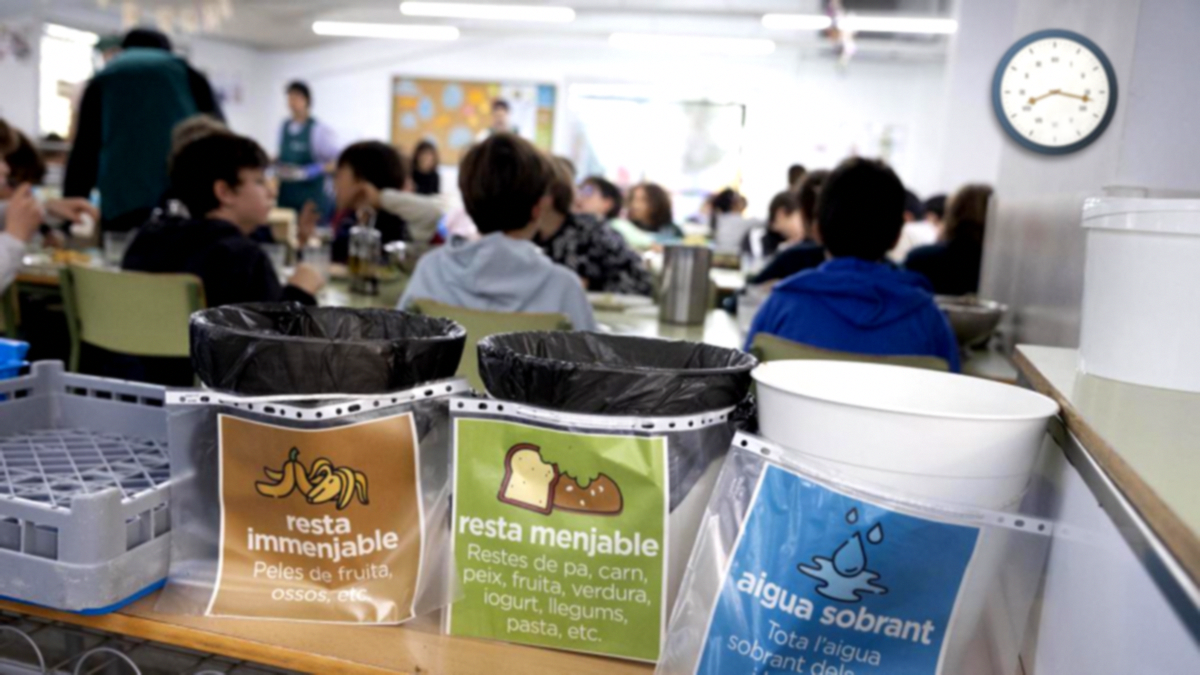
8:17
